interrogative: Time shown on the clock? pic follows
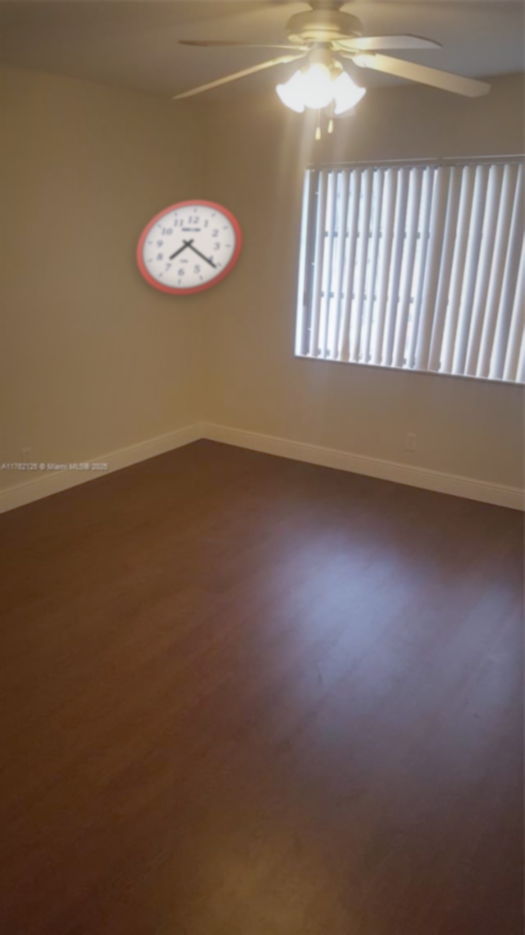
7:21
